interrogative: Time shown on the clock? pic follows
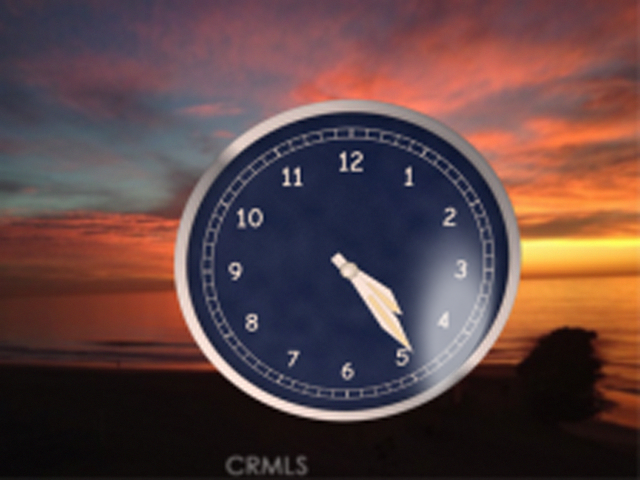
4:24
